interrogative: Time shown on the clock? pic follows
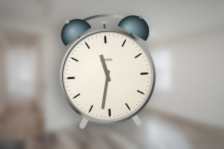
11:32
